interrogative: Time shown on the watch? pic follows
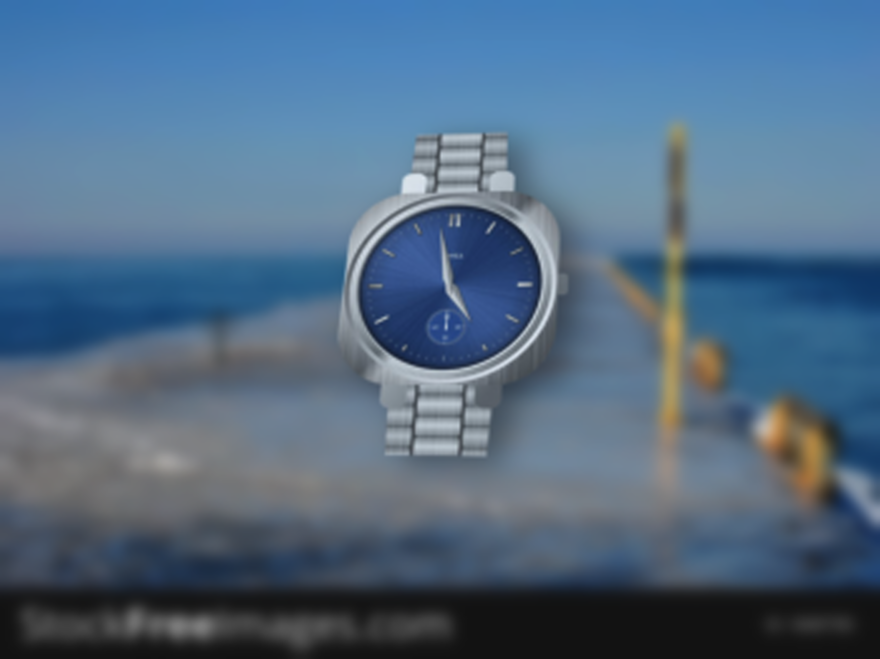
4:58
